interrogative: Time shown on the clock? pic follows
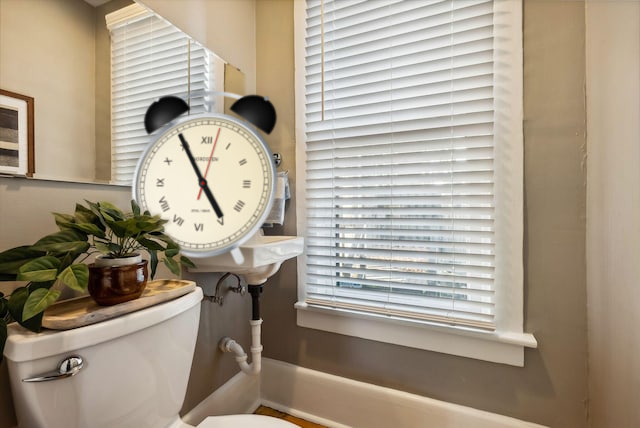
4:55:02
